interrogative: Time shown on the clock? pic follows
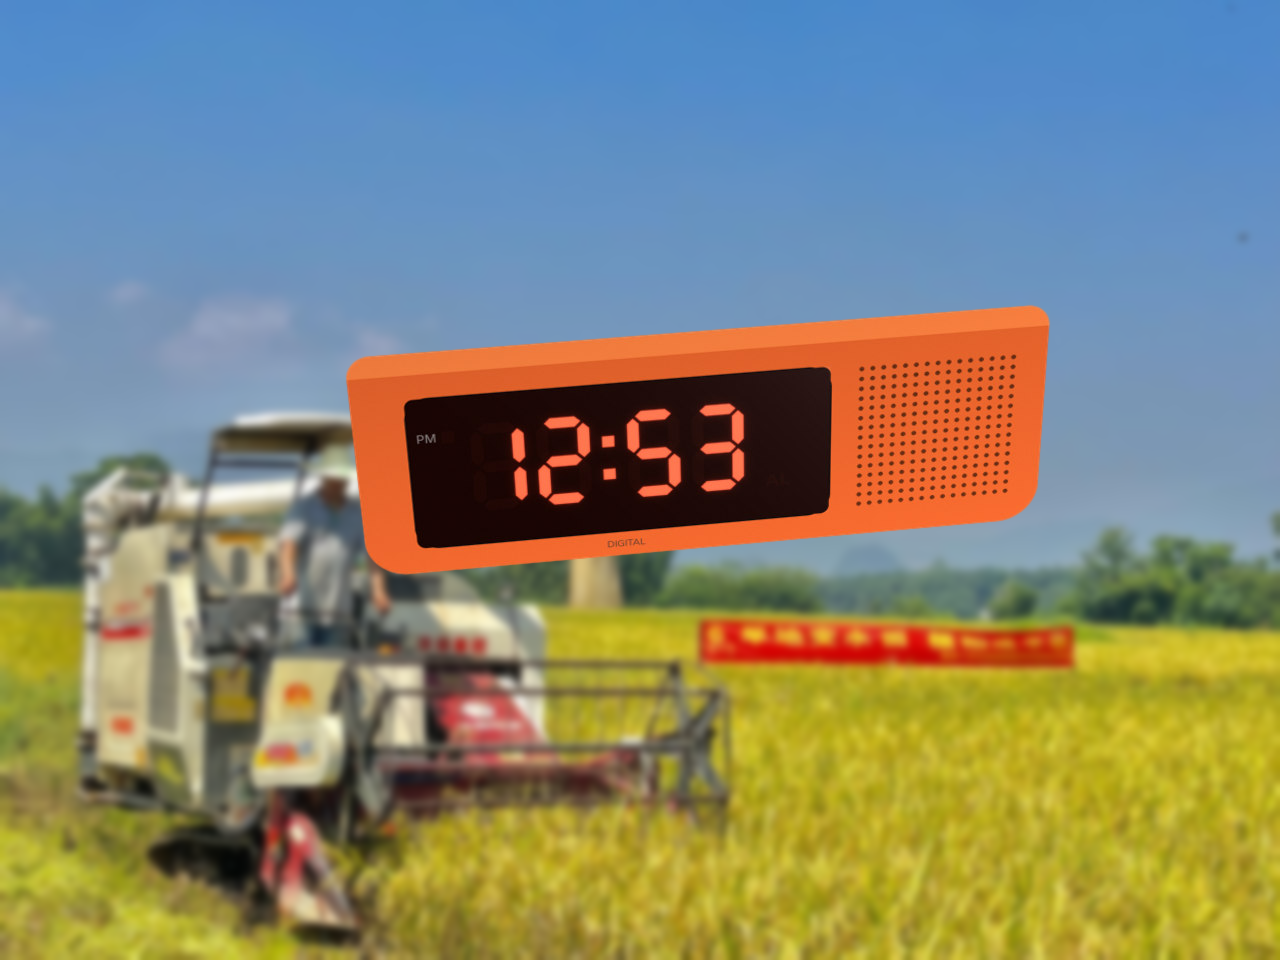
12:53
